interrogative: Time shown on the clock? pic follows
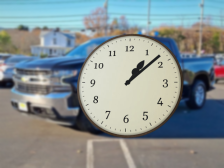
1:08
